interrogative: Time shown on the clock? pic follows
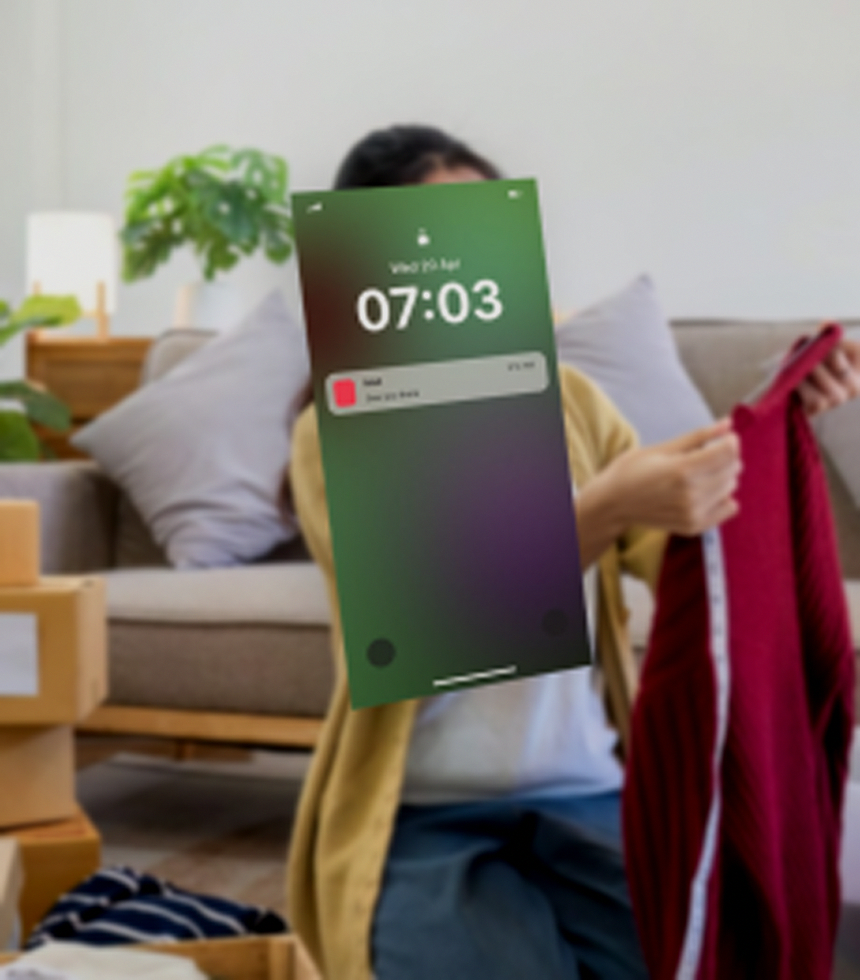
7:03
